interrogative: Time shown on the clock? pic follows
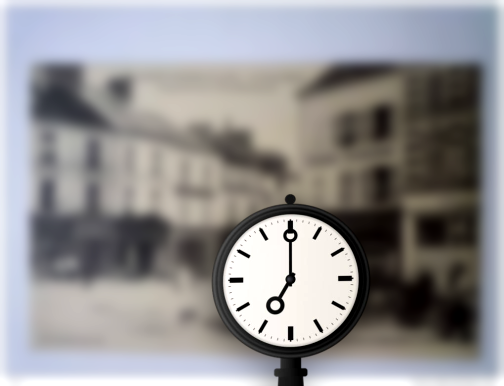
7:00
